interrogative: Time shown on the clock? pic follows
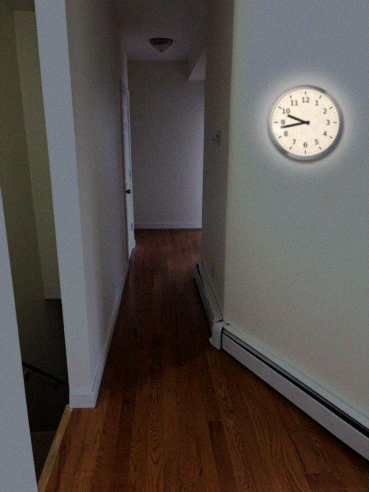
9:43
